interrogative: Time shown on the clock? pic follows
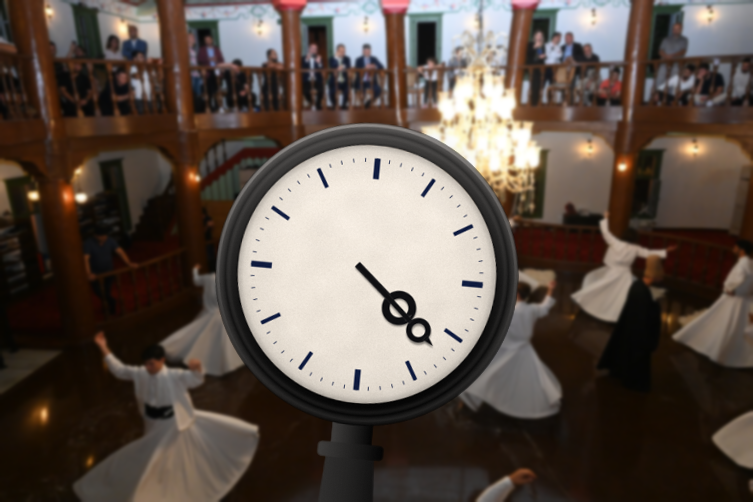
4:22
